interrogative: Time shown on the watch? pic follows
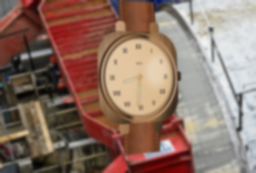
8:31
